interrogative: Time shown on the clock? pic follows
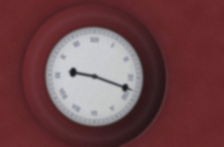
9:18
